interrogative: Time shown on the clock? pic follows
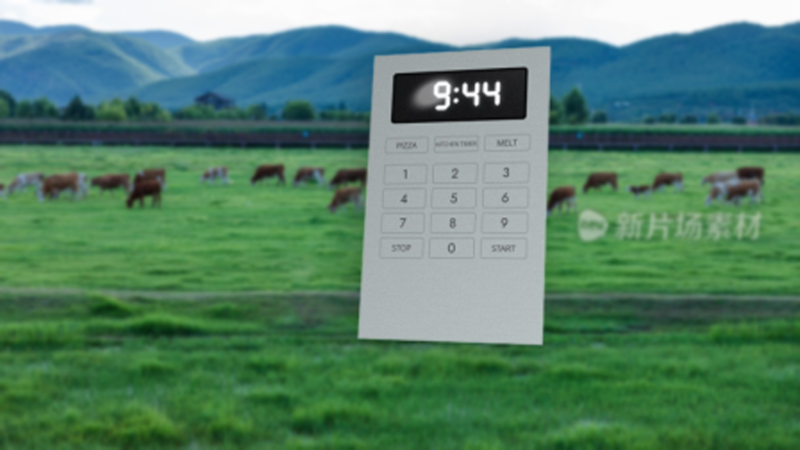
9:44
